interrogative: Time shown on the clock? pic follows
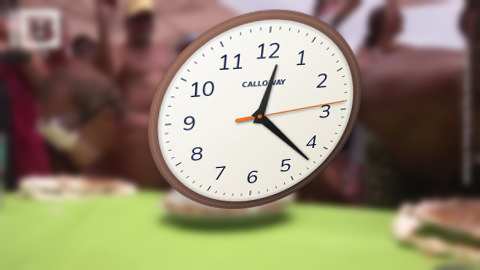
12:22:14
